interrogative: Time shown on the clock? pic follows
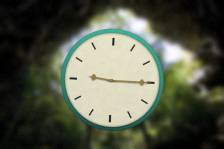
9:15
